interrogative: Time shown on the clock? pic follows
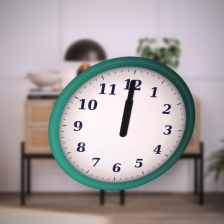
12:00
